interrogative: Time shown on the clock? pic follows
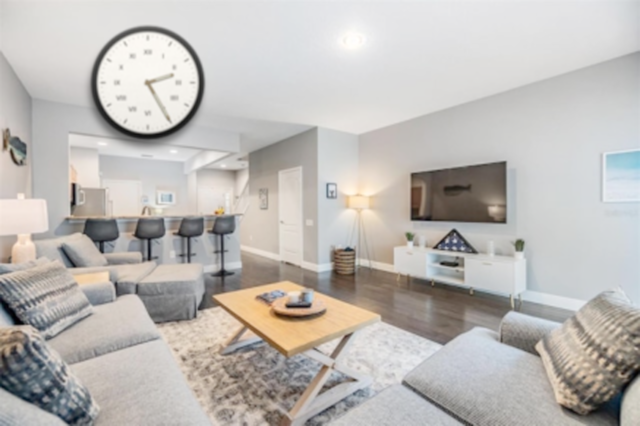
2:25
